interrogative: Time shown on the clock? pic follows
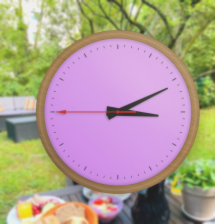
3:10:45
